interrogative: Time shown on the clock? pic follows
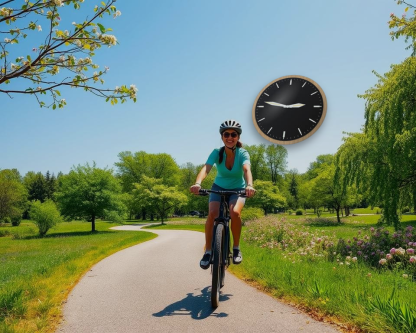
2:47
